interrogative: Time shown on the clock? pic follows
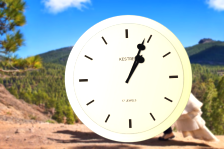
1:04
